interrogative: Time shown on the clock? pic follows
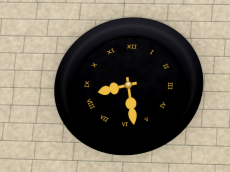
8:28
